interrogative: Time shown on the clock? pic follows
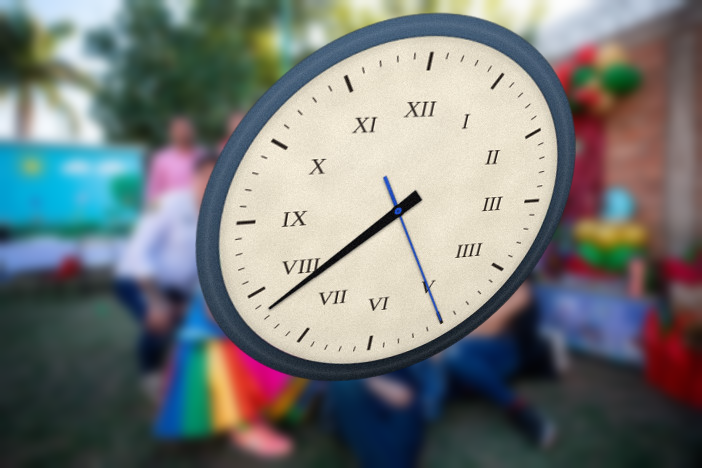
7:38:25
